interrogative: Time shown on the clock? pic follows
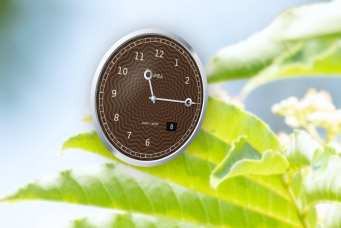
11:15
